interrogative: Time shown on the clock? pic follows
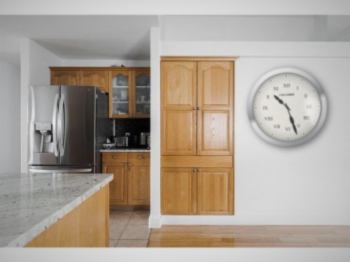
10:27
